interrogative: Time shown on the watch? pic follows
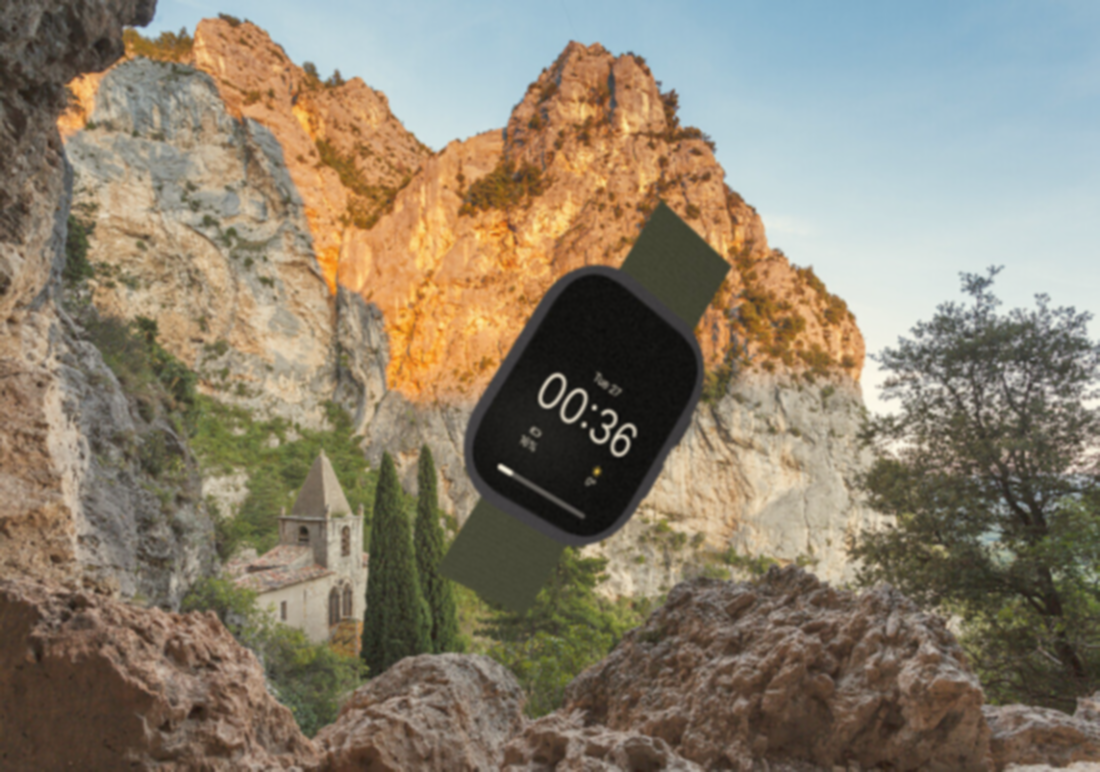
0:36
